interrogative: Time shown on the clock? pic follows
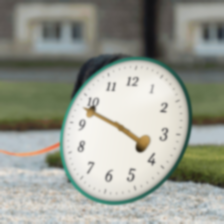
3:48
